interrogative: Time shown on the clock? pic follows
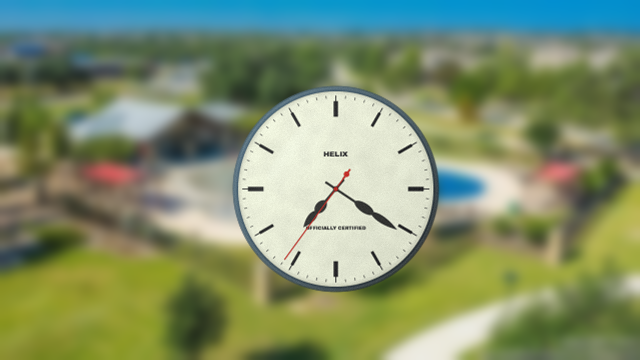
7:20:36
